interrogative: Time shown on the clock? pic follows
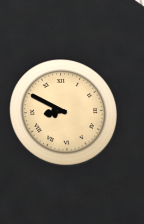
8:50
